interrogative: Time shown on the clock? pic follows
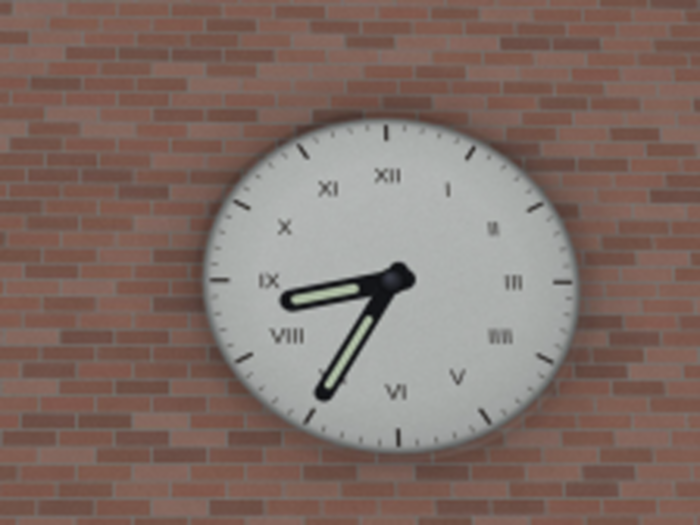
8:35
